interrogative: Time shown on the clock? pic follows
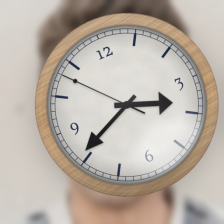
3:40:53
